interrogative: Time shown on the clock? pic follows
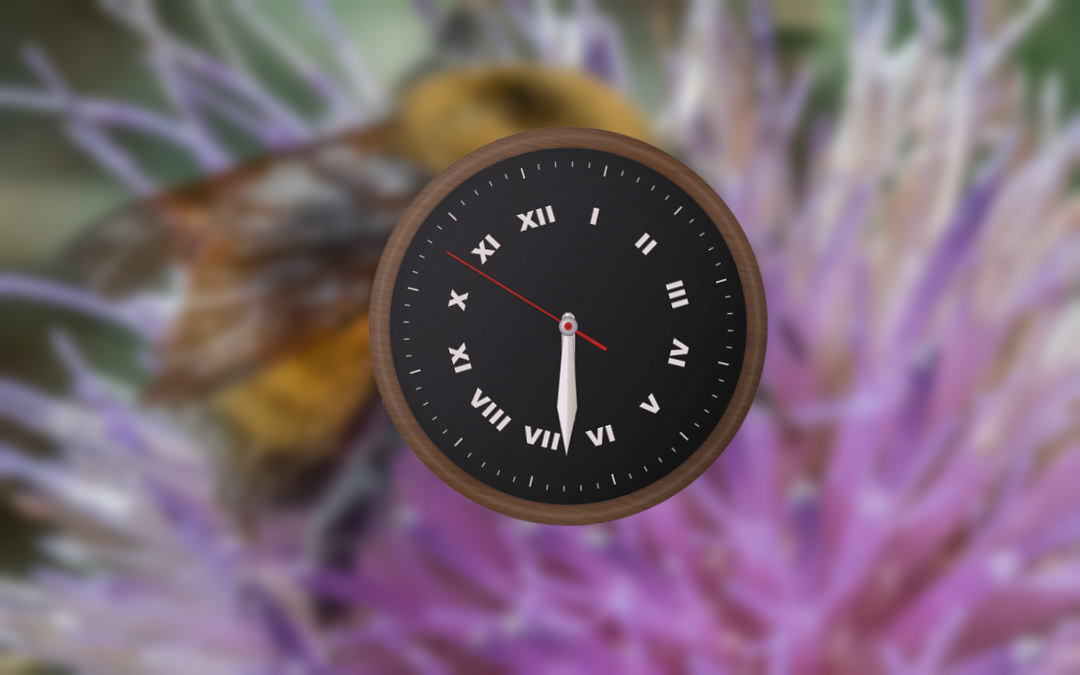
6:32:53
